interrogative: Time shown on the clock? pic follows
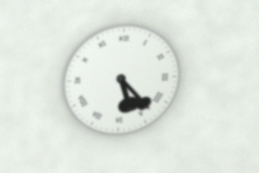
5:23
